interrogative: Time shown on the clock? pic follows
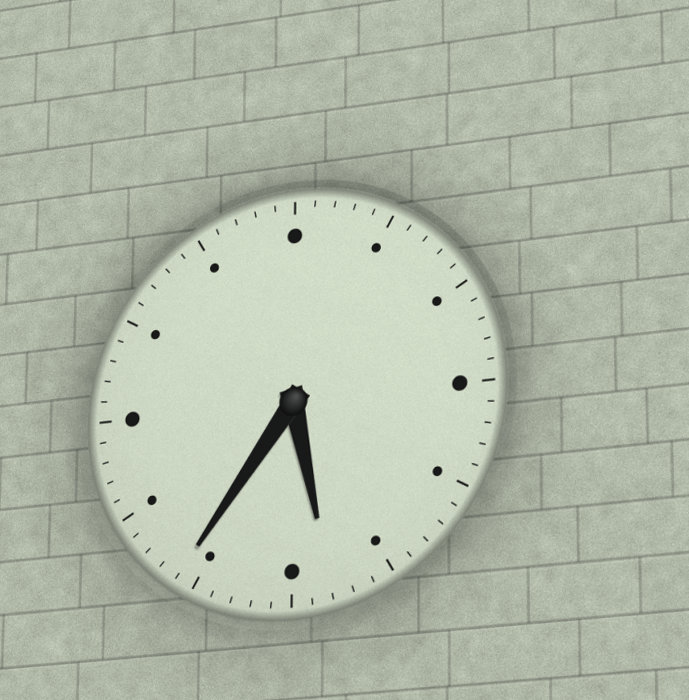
5:36
